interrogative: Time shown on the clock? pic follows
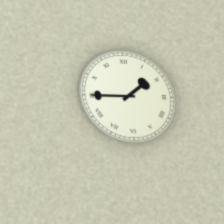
1:45
